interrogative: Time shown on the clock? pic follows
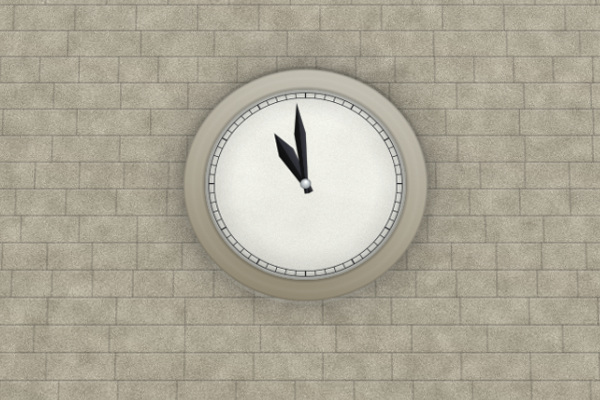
10:59
